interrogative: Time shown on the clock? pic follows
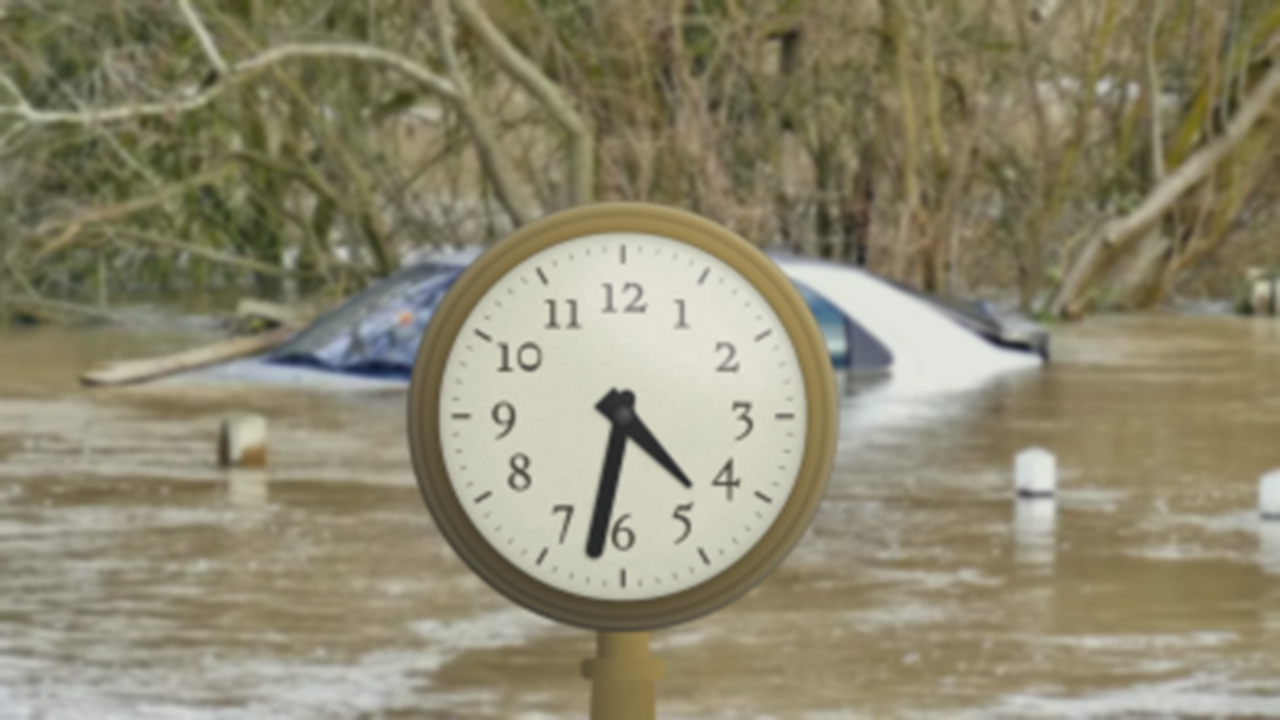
4:32
